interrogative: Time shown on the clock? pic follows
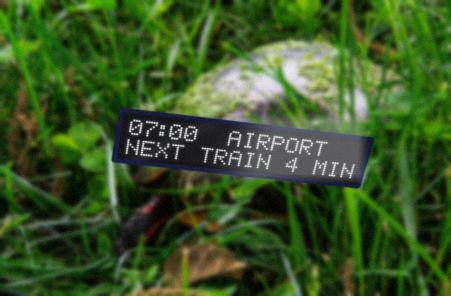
7:00
